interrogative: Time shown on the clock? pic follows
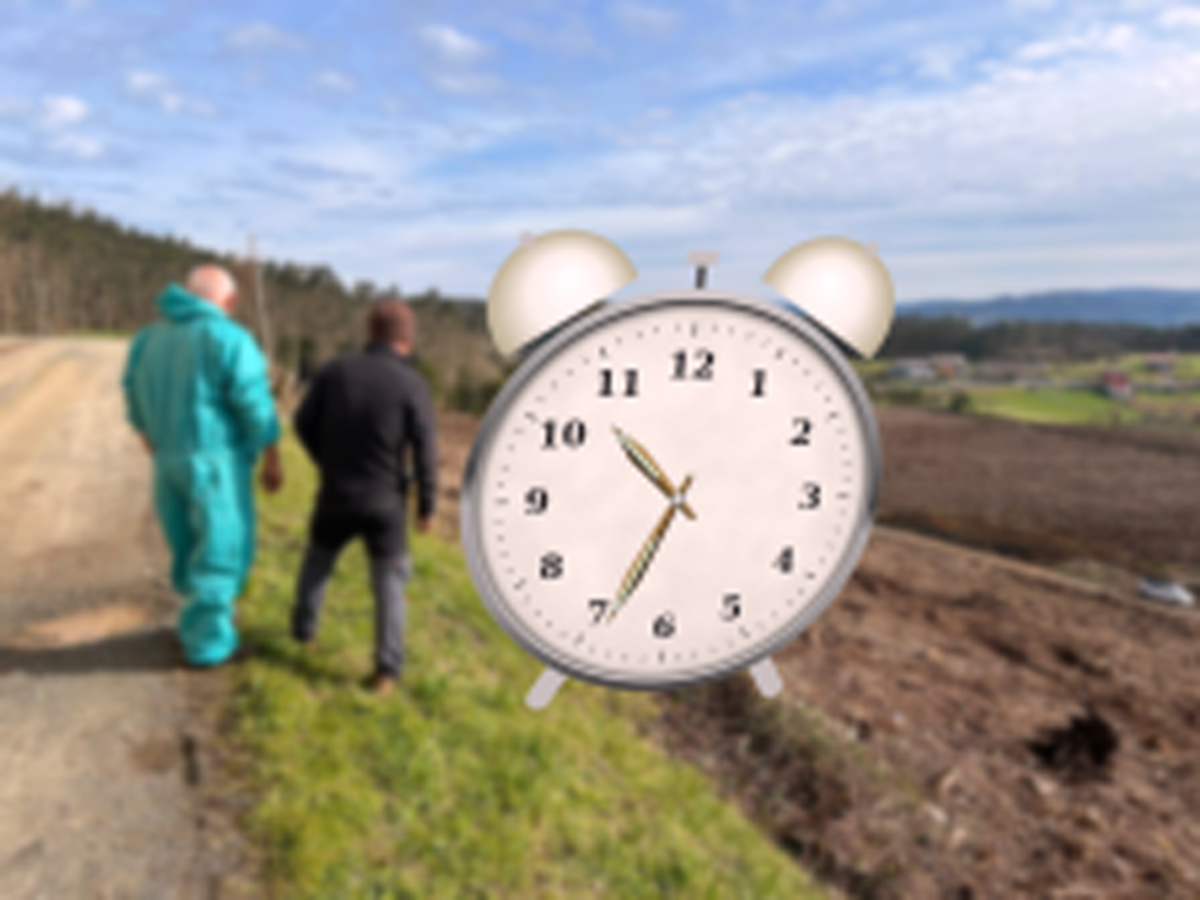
10:34
